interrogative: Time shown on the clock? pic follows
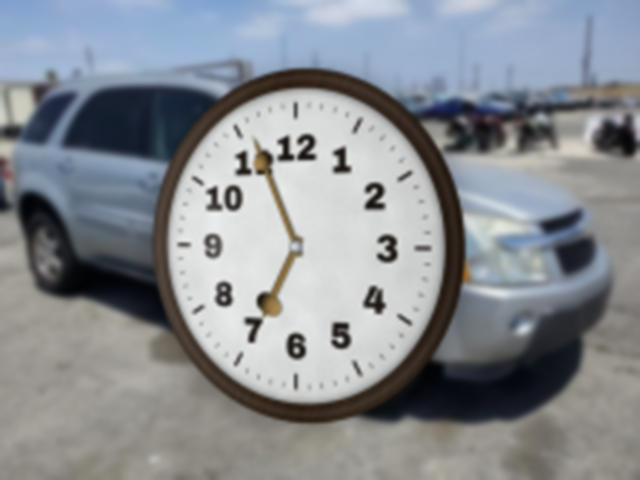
6:56
